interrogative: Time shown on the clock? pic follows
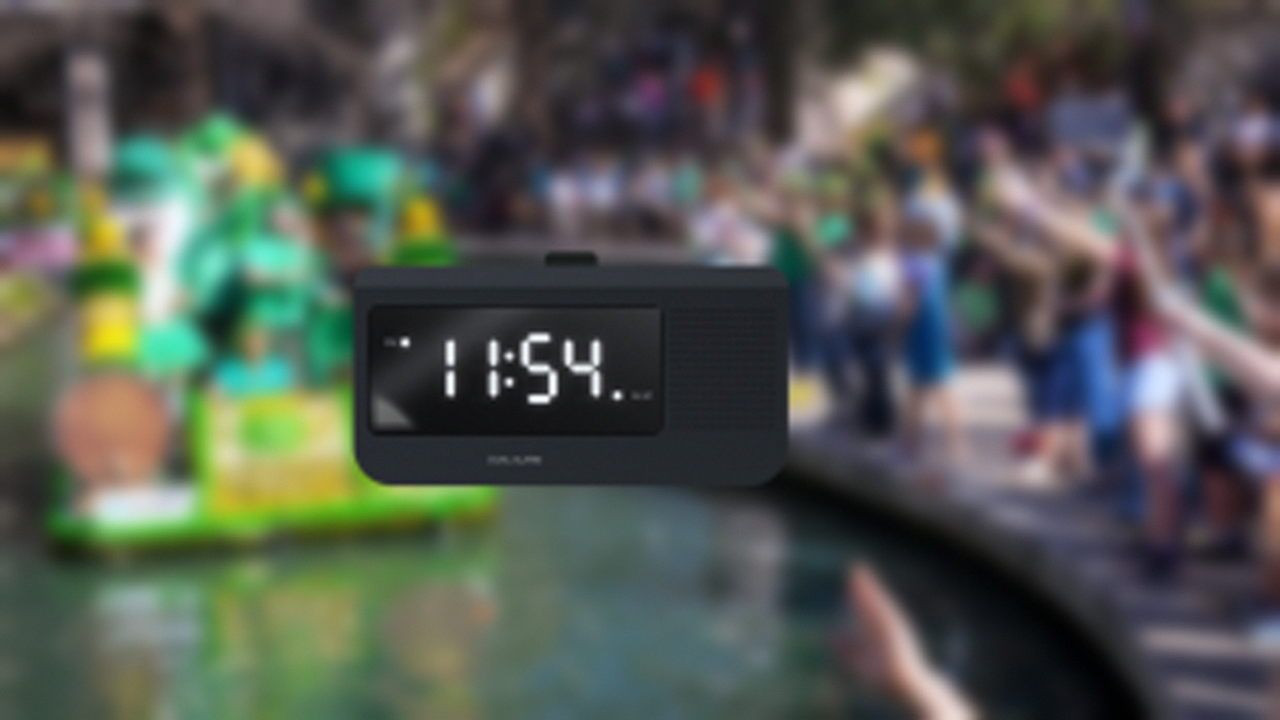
11:54
